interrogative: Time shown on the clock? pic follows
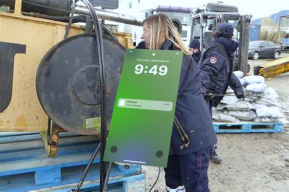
9:49
